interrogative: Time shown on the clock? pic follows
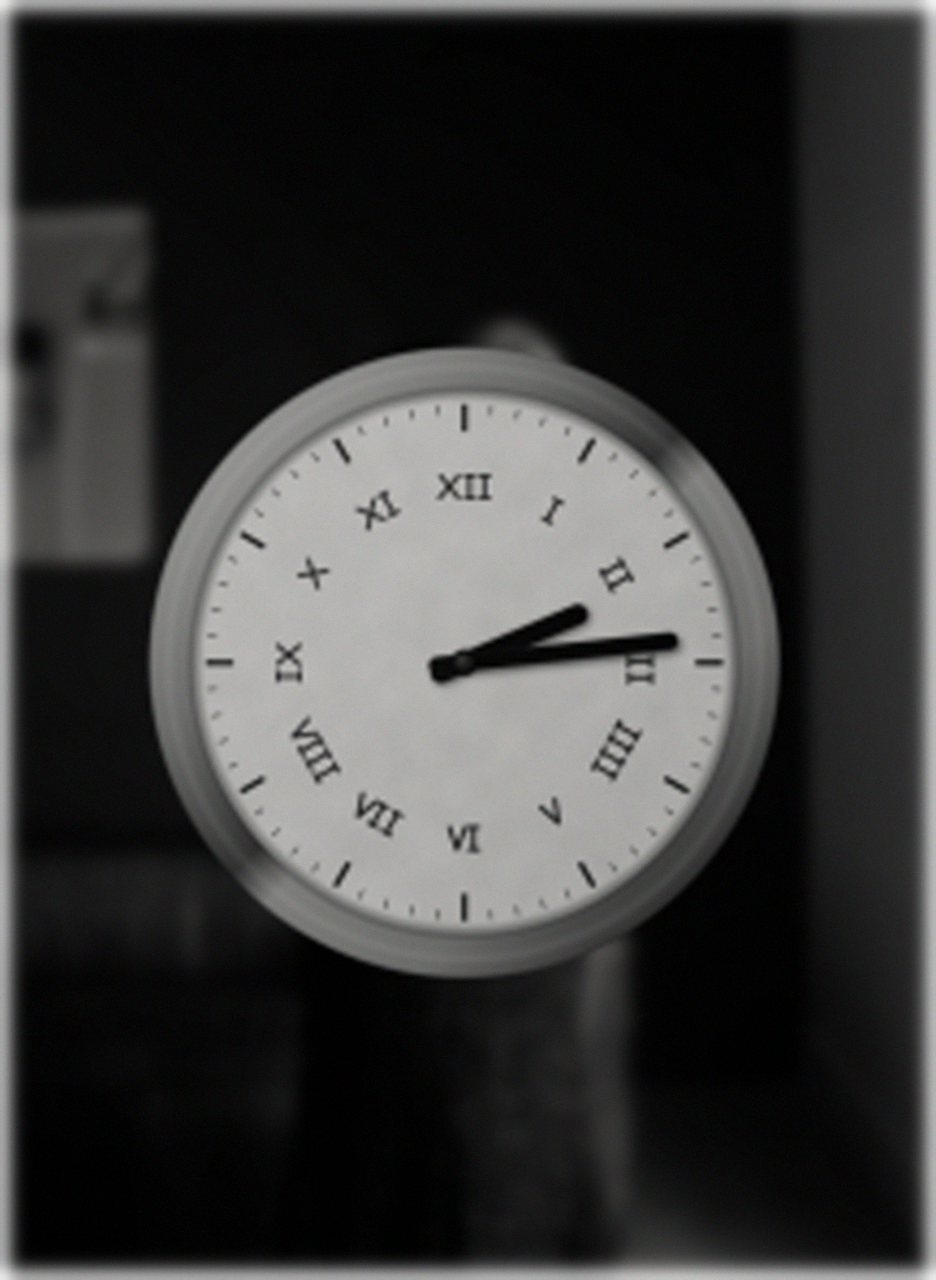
2:14
